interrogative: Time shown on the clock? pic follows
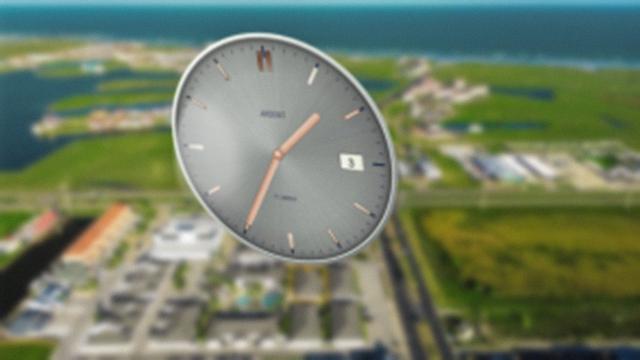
1:35
